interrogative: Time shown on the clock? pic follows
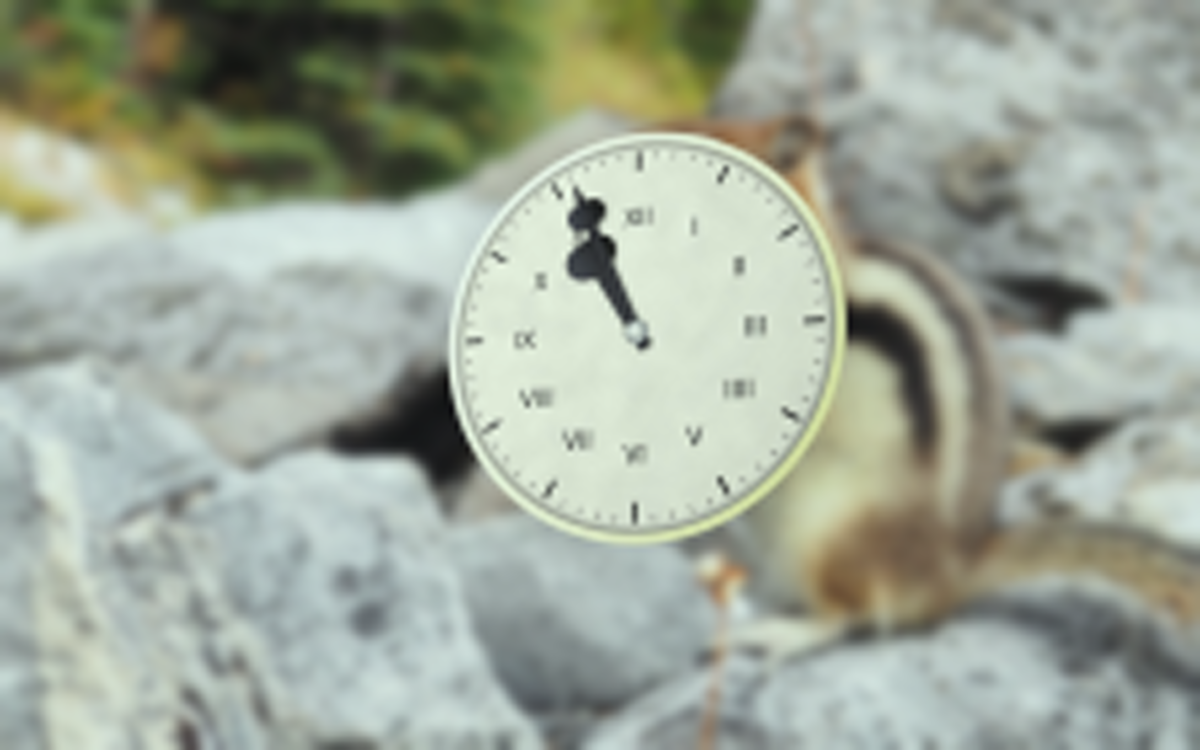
10:56
